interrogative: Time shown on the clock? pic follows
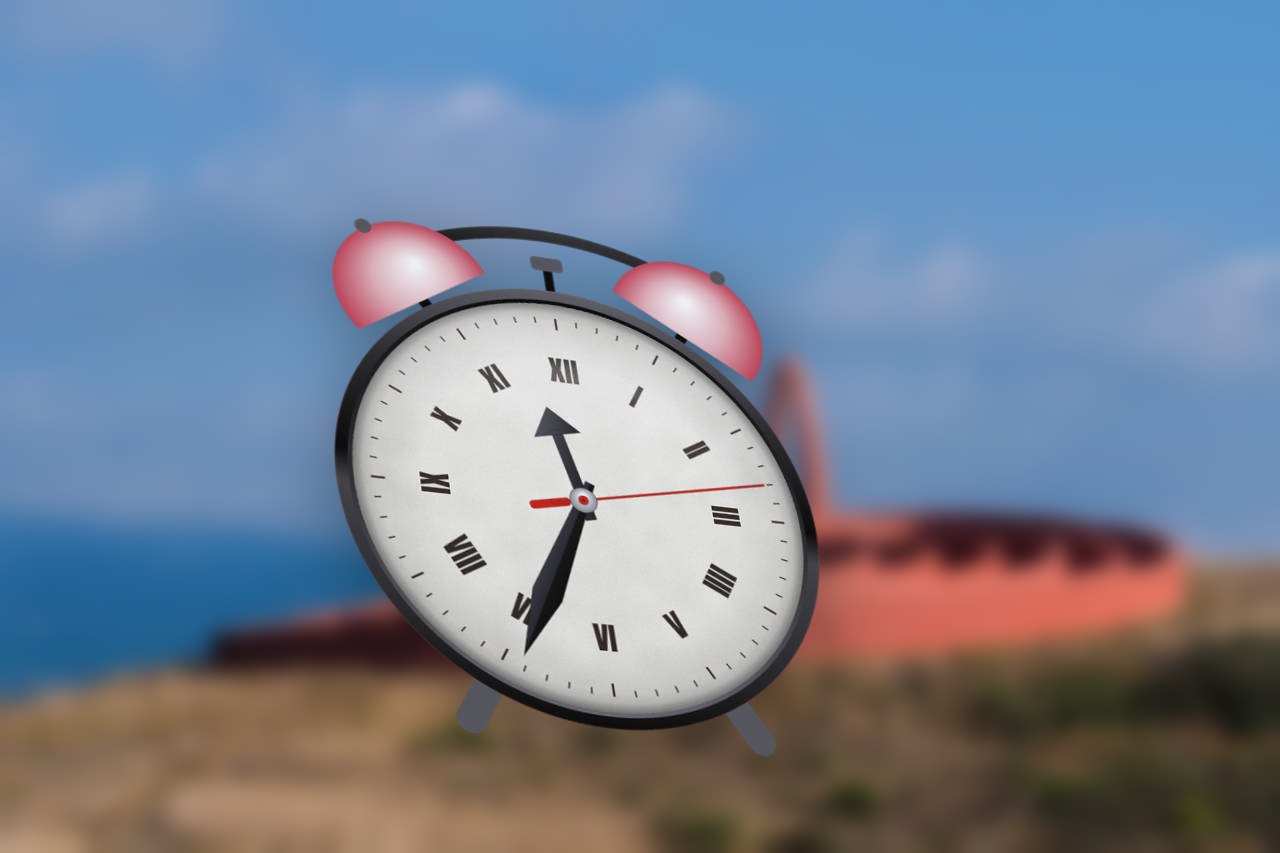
11:34:13
